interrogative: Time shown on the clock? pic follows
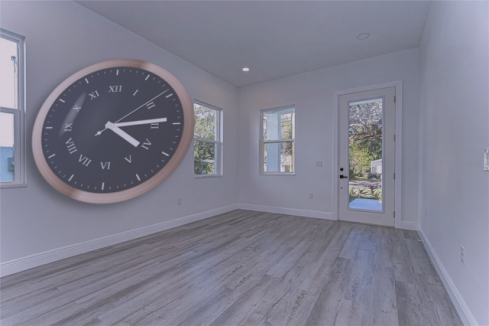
4:14:09
